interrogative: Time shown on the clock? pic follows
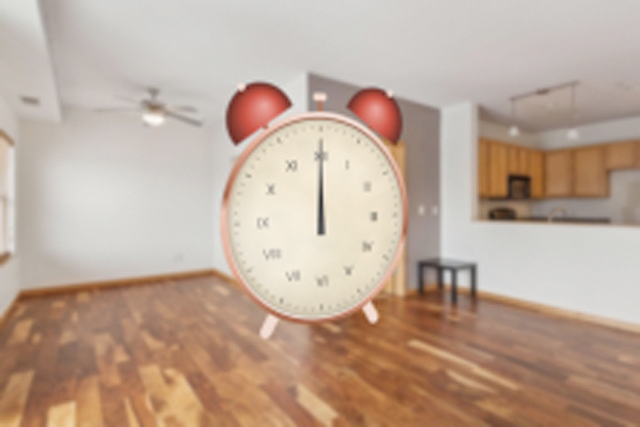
12:00
